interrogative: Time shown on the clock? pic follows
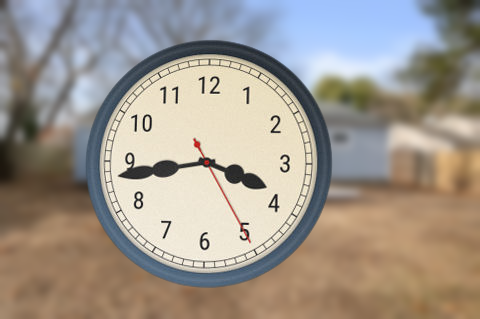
3:43:25
